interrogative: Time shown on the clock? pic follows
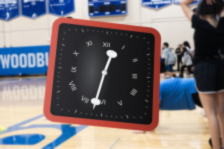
12:32
